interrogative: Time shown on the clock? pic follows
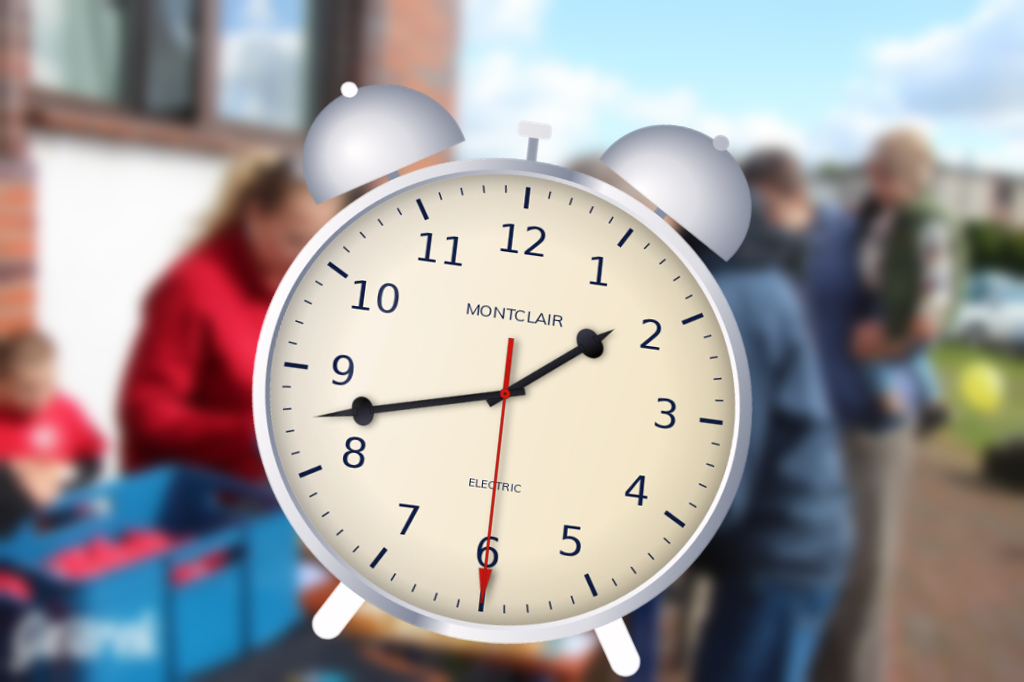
1:42:30
